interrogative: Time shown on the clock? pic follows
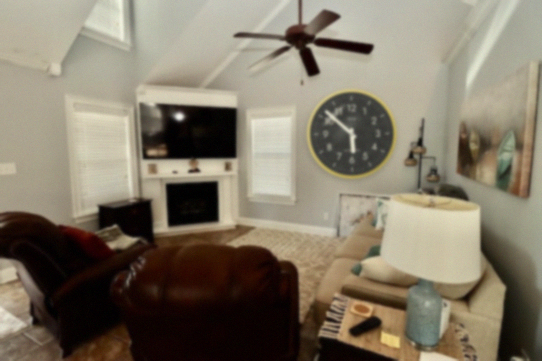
5:52
